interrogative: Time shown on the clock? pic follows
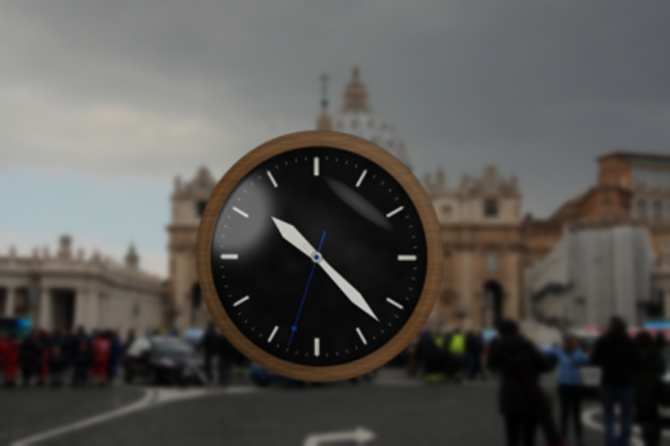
10:22:33
